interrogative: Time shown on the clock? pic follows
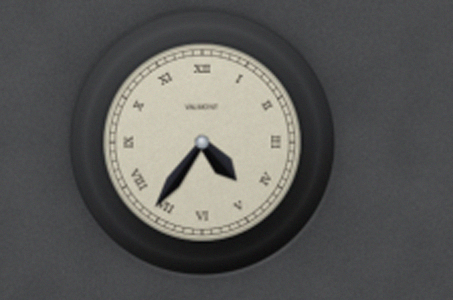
4:36
